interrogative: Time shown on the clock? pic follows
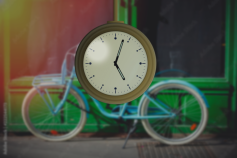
5:03
